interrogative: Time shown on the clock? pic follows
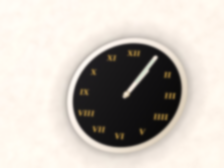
1:05
